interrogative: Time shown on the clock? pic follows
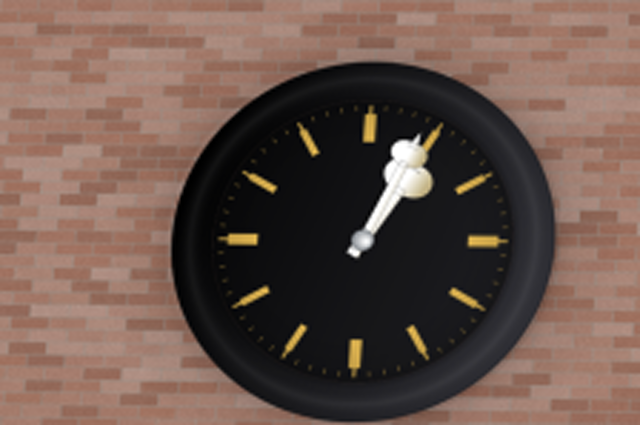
1:04
